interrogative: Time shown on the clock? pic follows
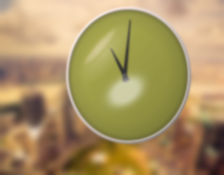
11:01
